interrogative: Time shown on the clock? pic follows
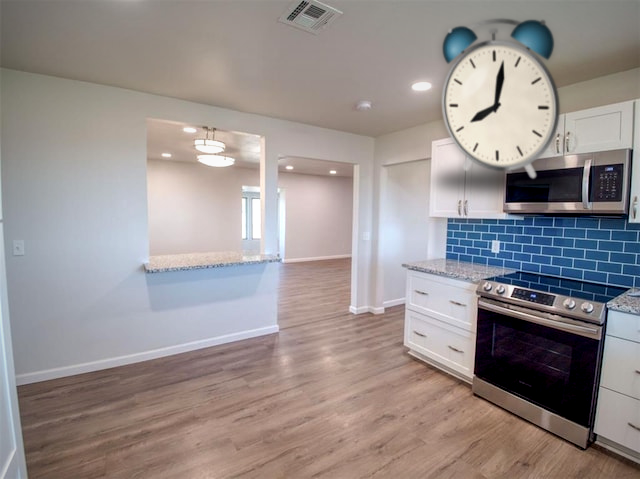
8:02
